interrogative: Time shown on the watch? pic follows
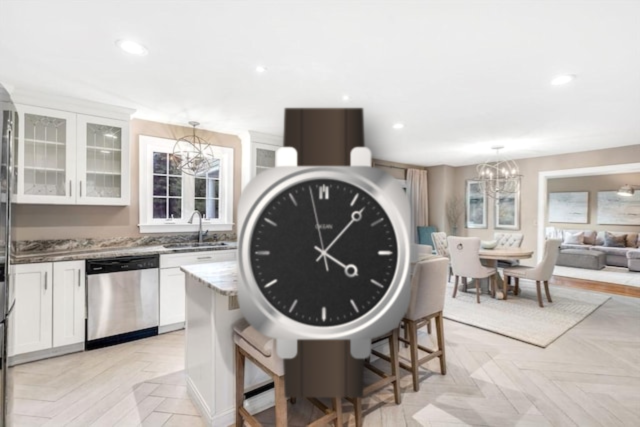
4:06:58
